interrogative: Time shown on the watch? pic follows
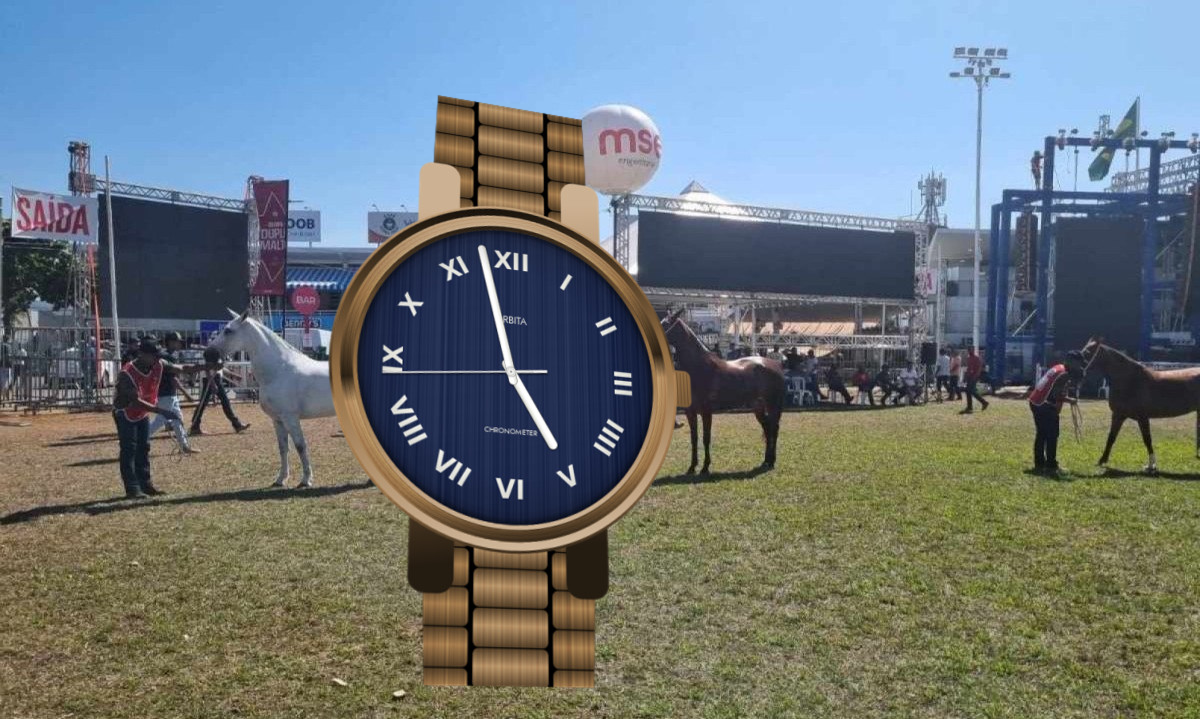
4:57:44
